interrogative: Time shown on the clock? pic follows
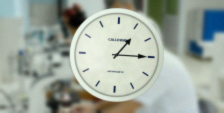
1:15
